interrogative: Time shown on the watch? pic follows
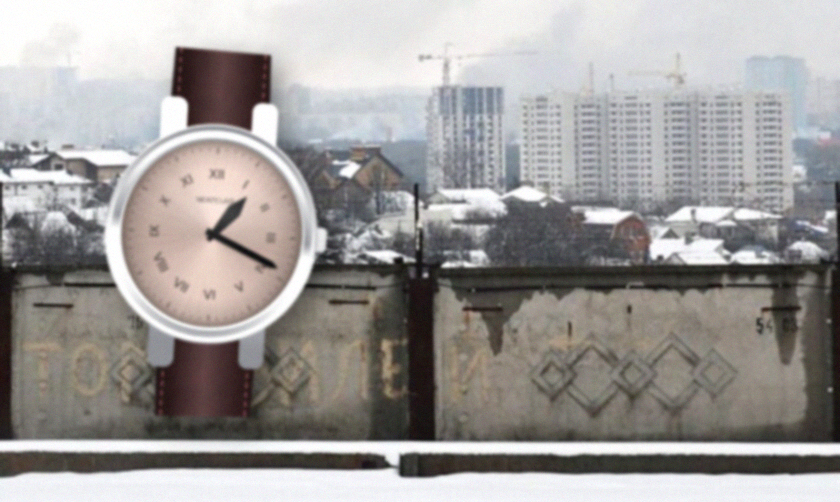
1:19
